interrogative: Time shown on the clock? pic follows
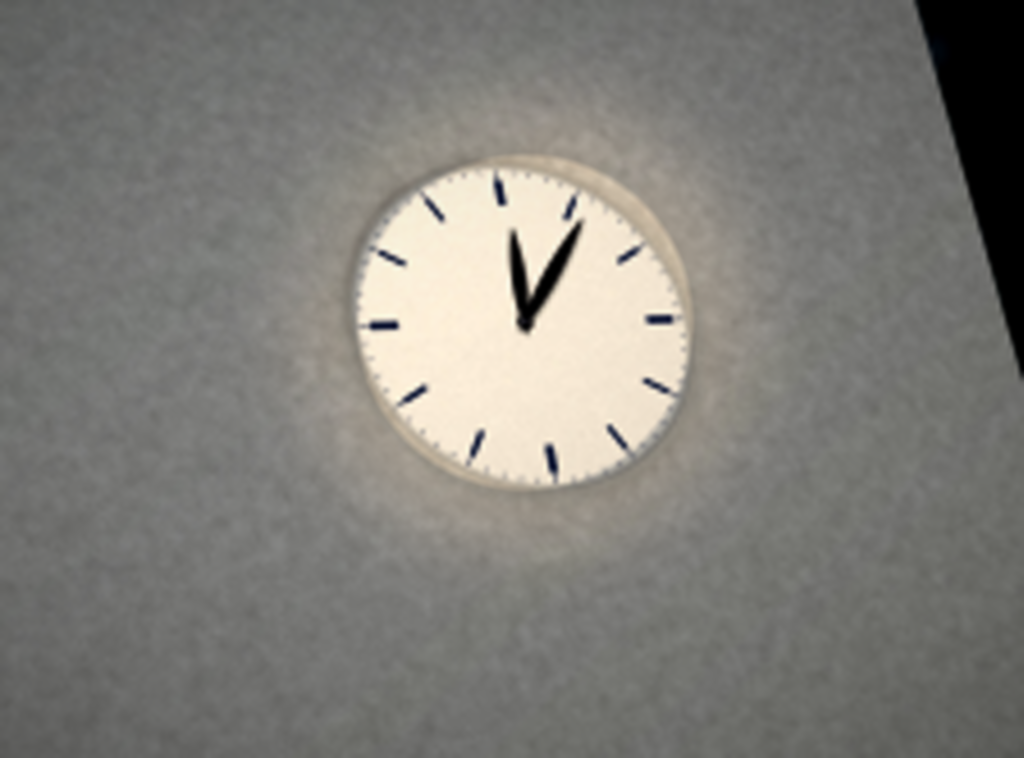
12:06
